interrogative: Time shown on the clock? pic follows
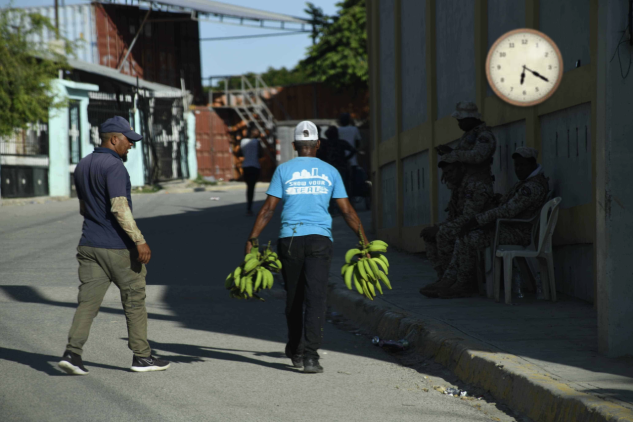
6:20
